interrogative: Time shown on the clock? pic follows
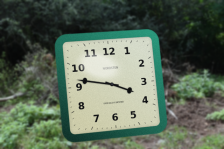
3:47
